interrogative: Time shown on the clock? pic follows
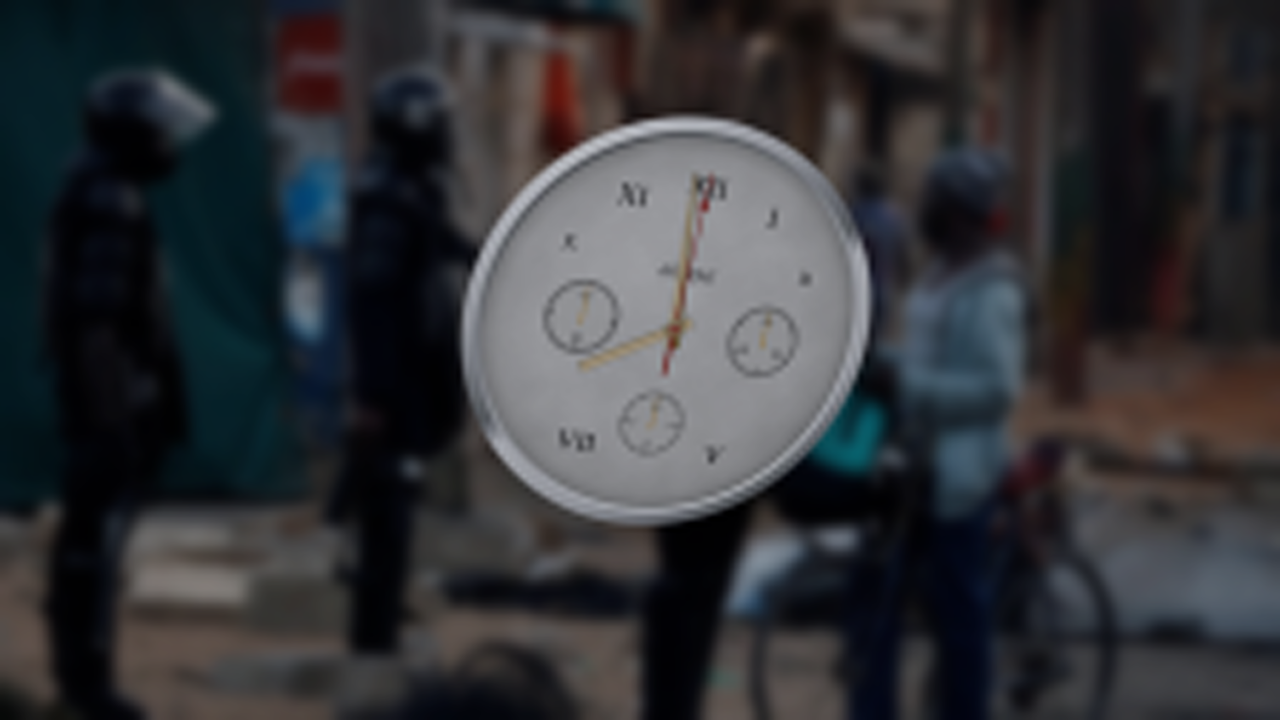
7:59
